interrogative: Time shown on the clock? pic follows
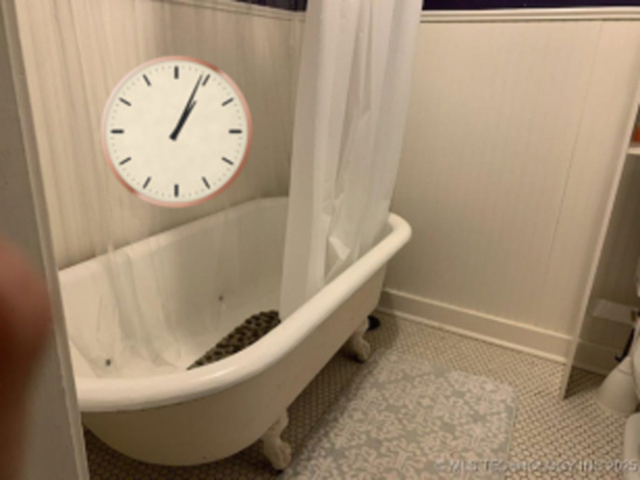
1:04
